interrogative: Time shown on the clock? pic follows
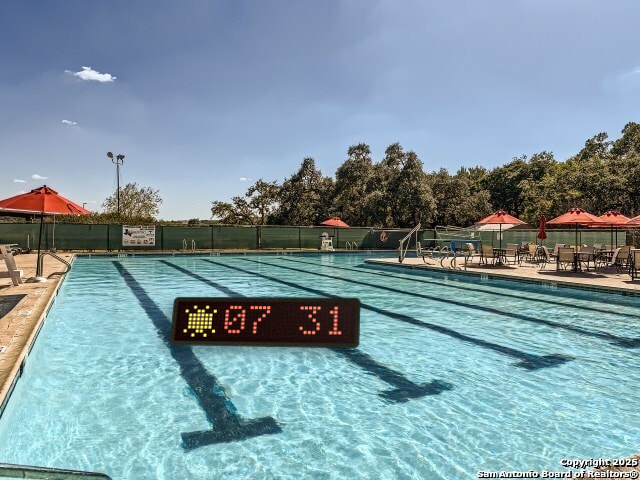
7:31
